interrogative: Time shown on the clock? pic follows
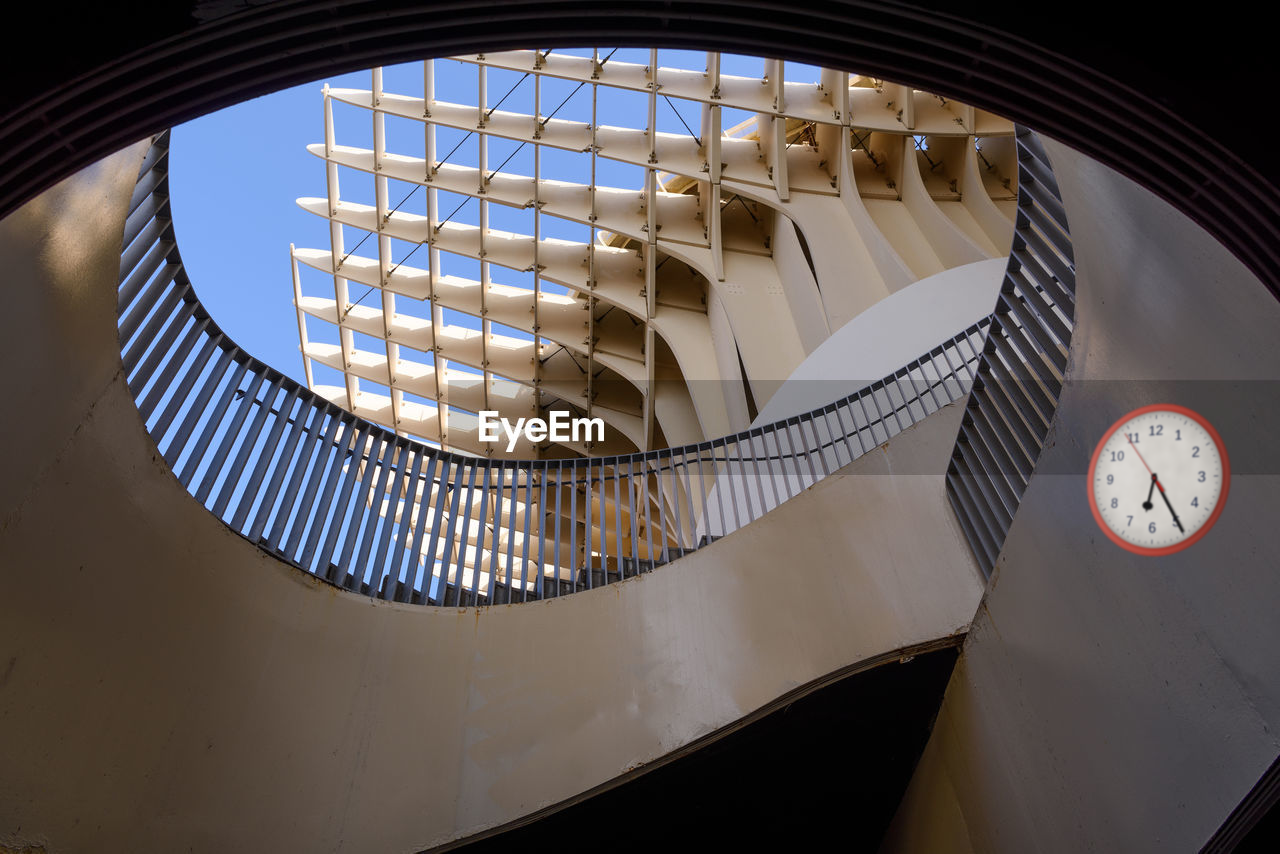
6:24:54
